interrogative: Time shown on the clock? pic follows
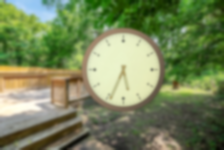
5:34
